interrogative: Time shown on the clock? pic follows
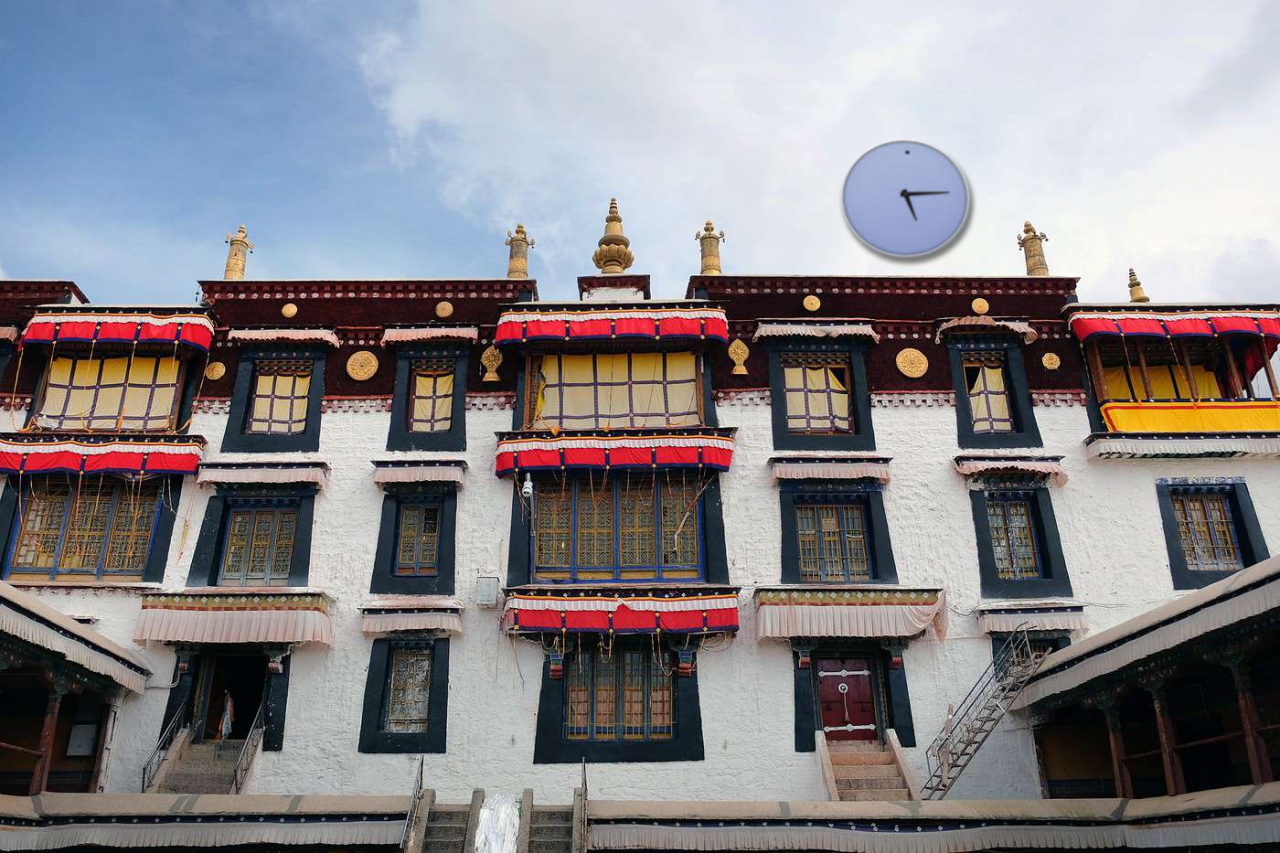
5:14
